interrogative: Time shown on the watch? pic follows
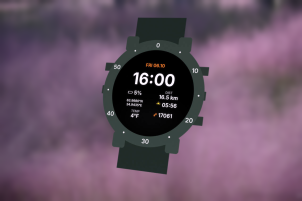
16:00
